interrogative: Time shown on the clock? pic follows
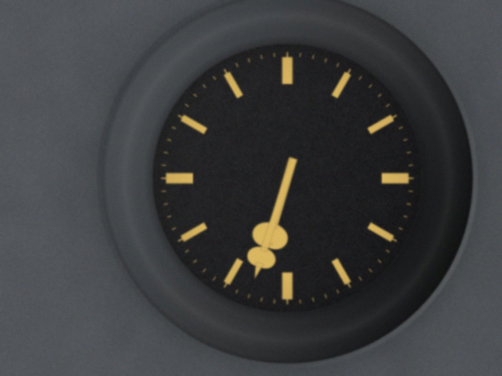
6:33
